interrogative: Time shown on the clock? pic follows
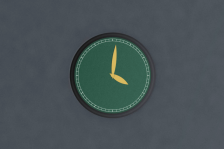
4:01
